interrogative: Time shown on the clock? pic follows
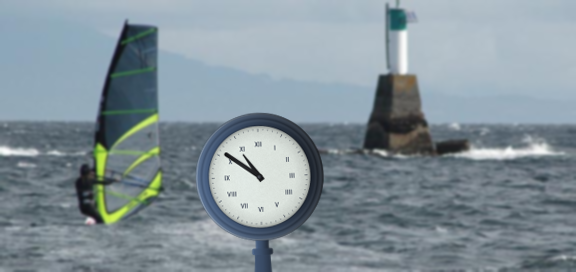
10:51
